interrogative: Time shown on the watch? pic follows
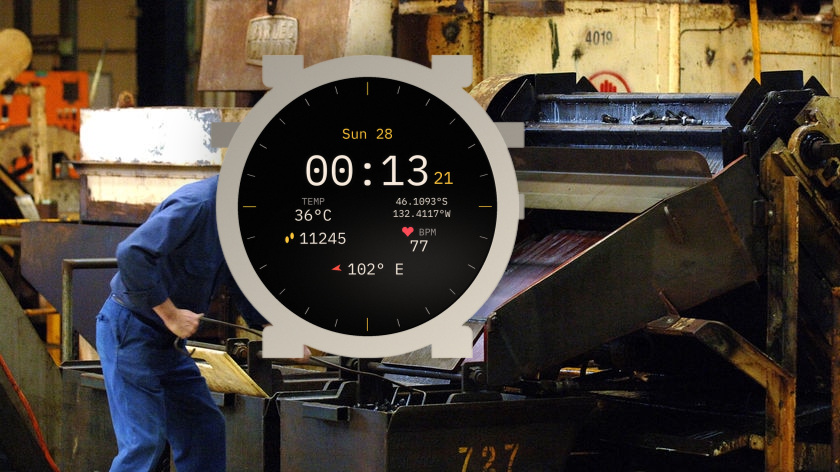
0:13:21
